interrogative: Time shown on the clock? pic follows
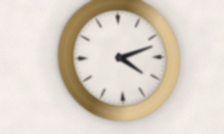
4:12
